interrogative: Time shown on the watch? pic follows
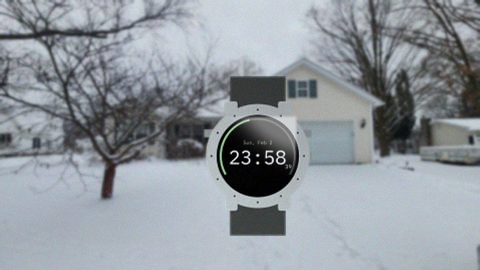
23:58
